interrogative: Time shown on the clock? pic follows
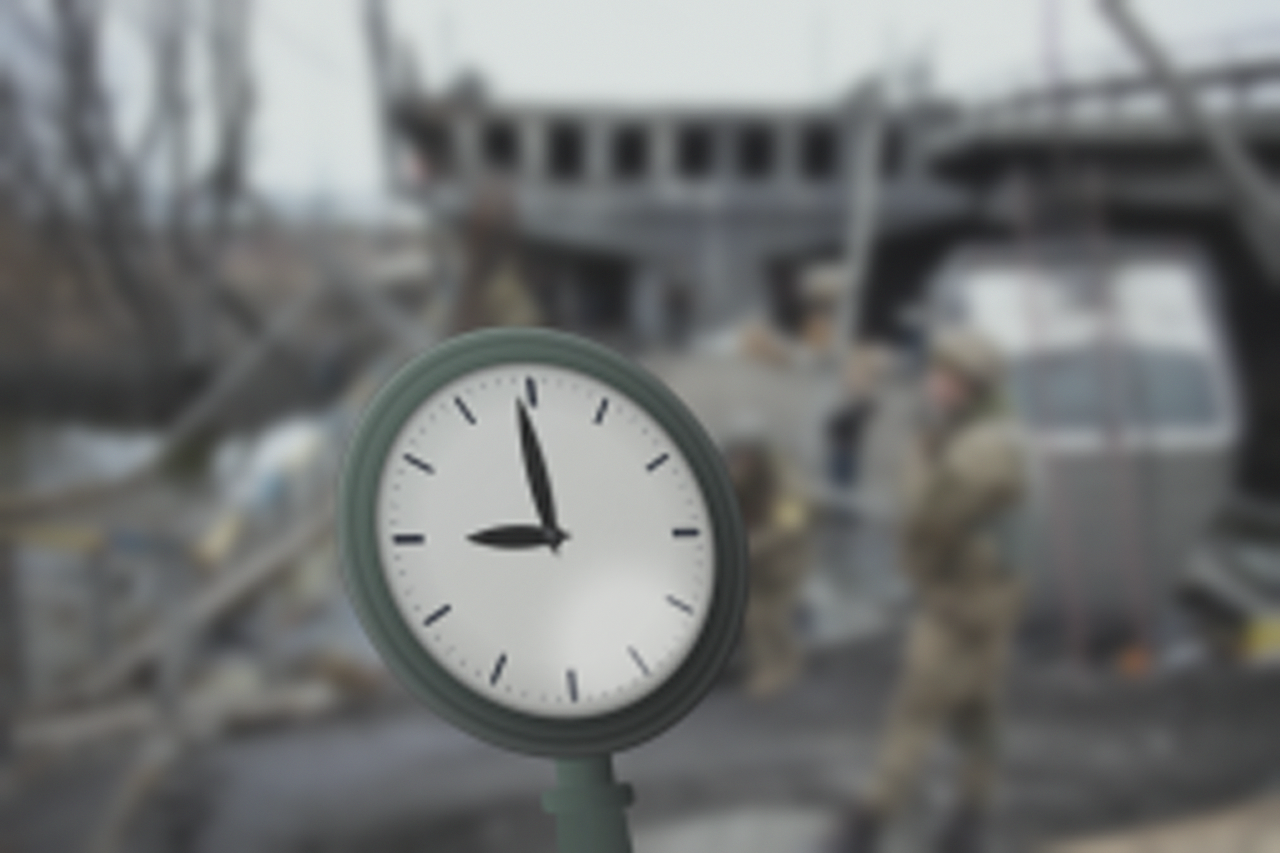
8:59
